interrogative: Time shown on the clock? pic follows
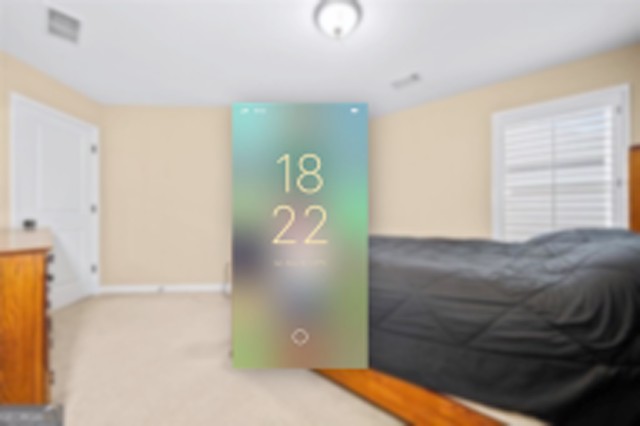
18:22
